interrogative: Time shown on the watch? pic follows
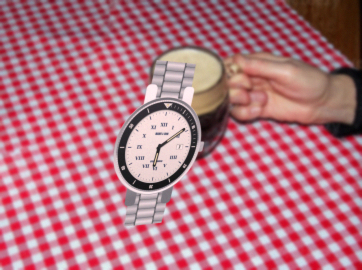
6:09
